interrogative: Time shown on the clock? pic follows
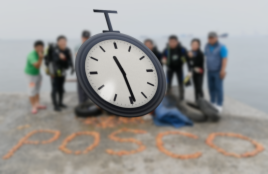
11:29
